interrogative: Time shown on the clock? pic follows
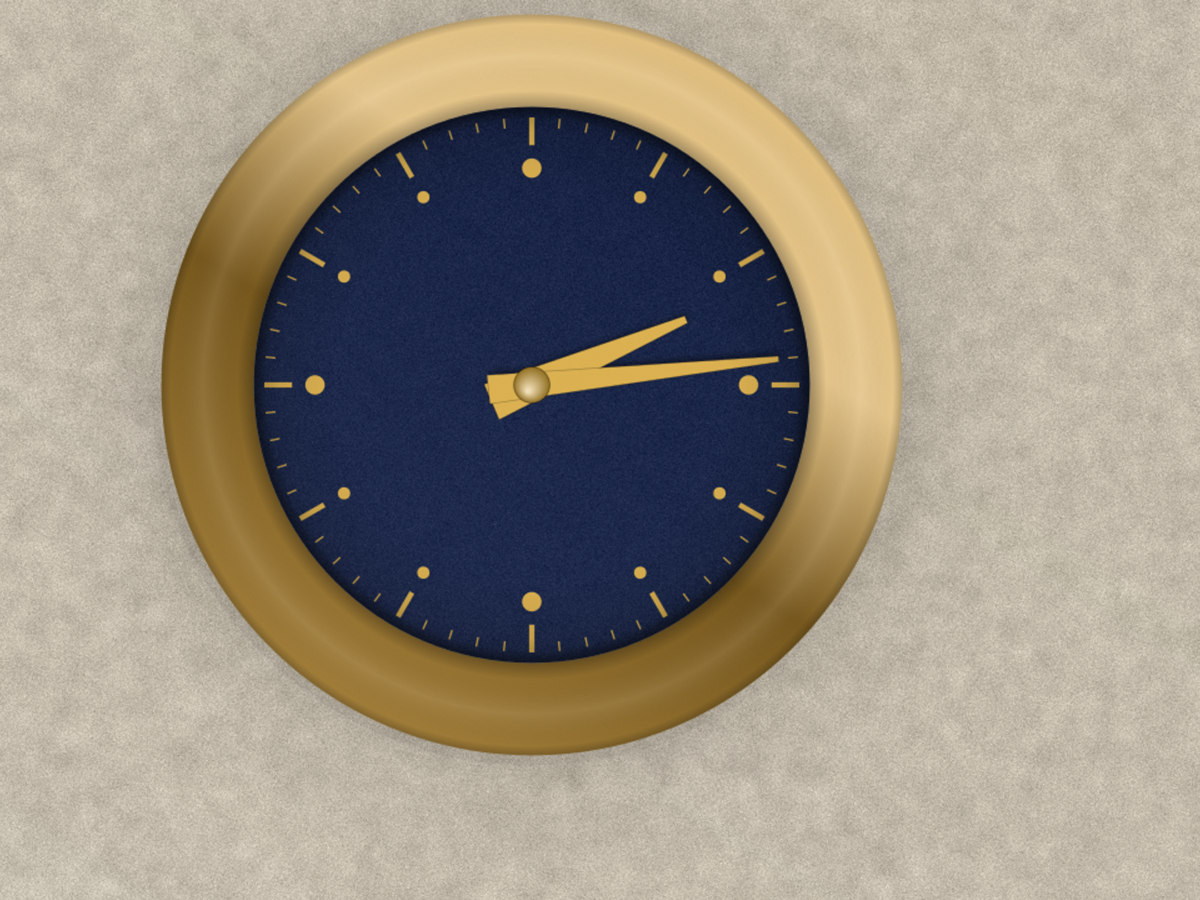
2:14
